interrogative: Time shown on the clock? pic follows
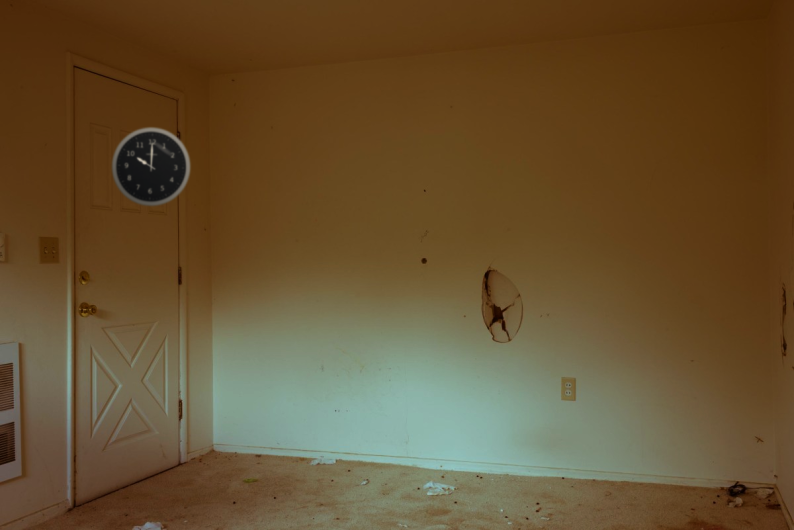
10:00
